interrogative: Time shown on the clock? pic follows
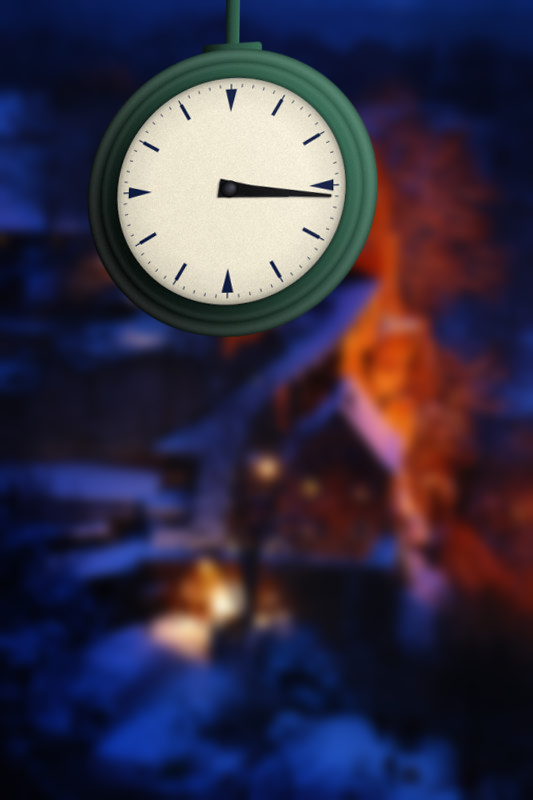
3:16
